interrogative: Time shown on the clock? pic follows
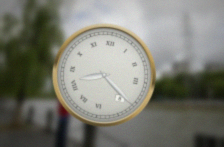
8:21
